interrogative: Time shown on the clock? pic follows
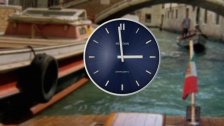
2:59
